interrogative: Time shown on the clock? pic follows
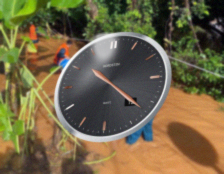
10:22
